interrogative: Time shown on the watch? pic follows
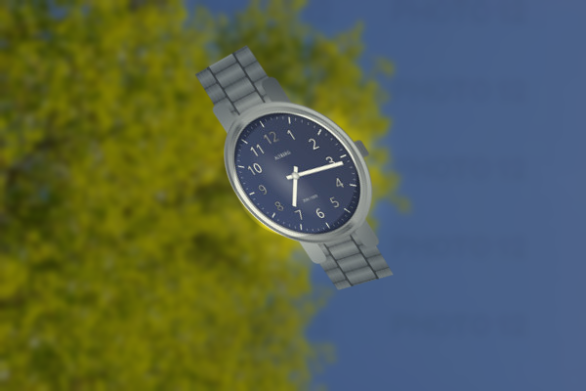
7:16
